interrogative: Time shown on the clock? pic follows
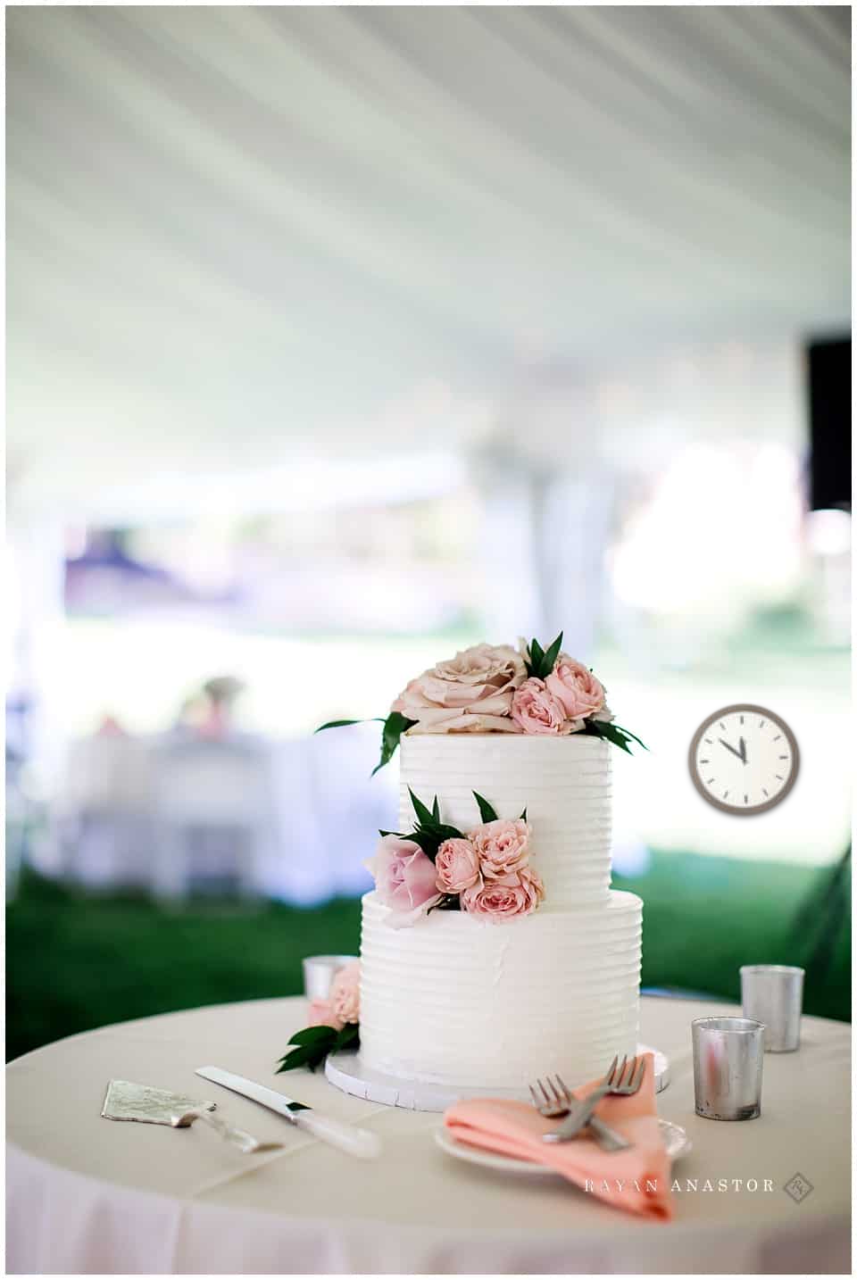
11:52
